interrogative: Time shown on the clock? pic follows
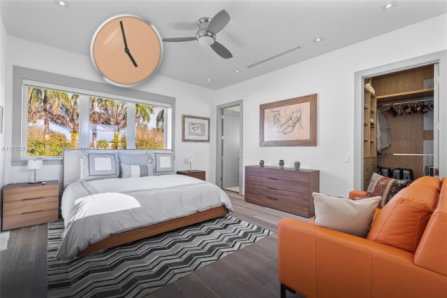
4:58
